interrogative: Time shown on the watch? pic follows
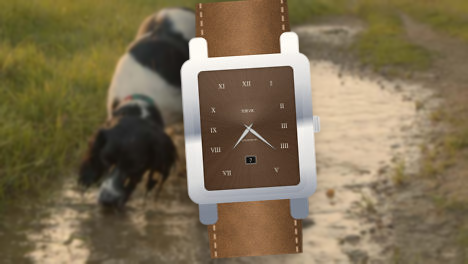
7:22
